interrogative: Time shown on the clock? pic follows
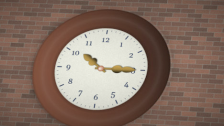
10:15
